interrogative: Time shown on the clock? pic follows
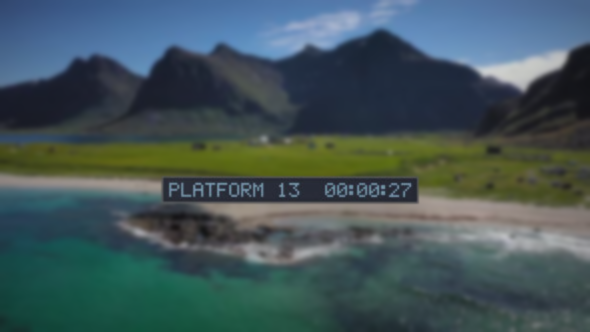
0:00:27
